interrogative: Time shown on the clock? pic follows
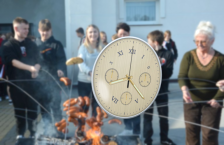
8:22
